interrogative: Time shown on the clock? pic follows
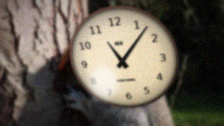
11:07
